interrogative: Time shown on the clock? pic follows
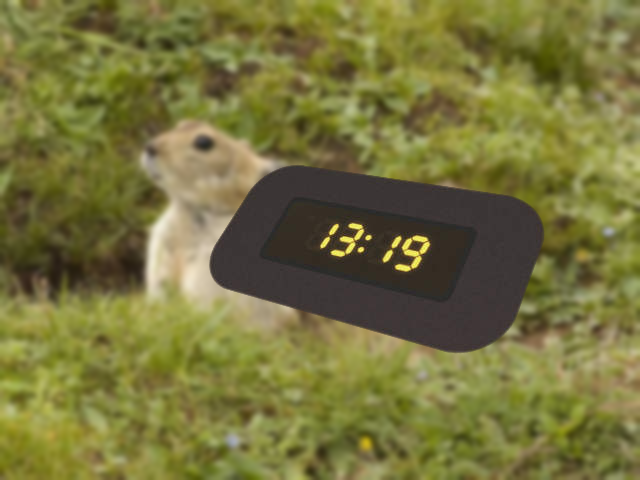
13:19
